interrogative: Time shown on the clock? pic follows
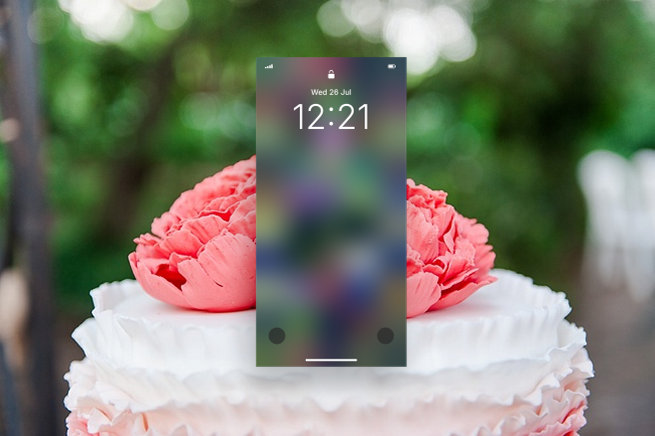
12:21
